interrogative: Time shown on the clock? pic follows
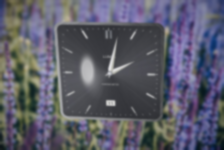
2:02
